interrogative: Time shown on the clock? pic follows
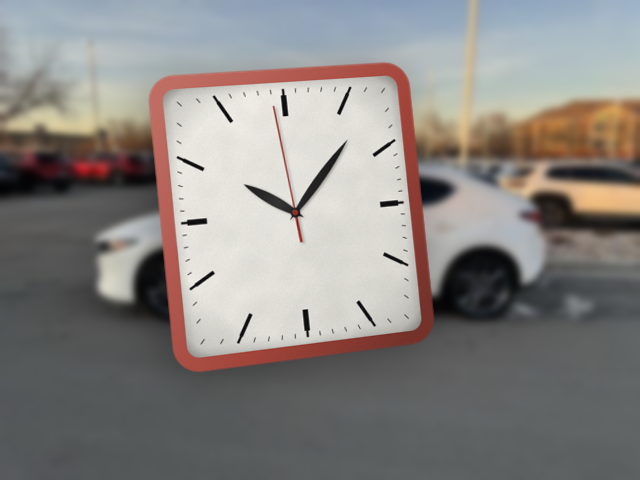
10:06:59
